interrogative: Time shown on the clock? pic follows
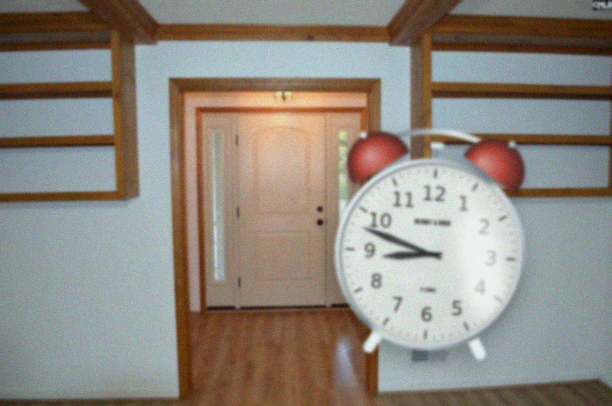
8:48
